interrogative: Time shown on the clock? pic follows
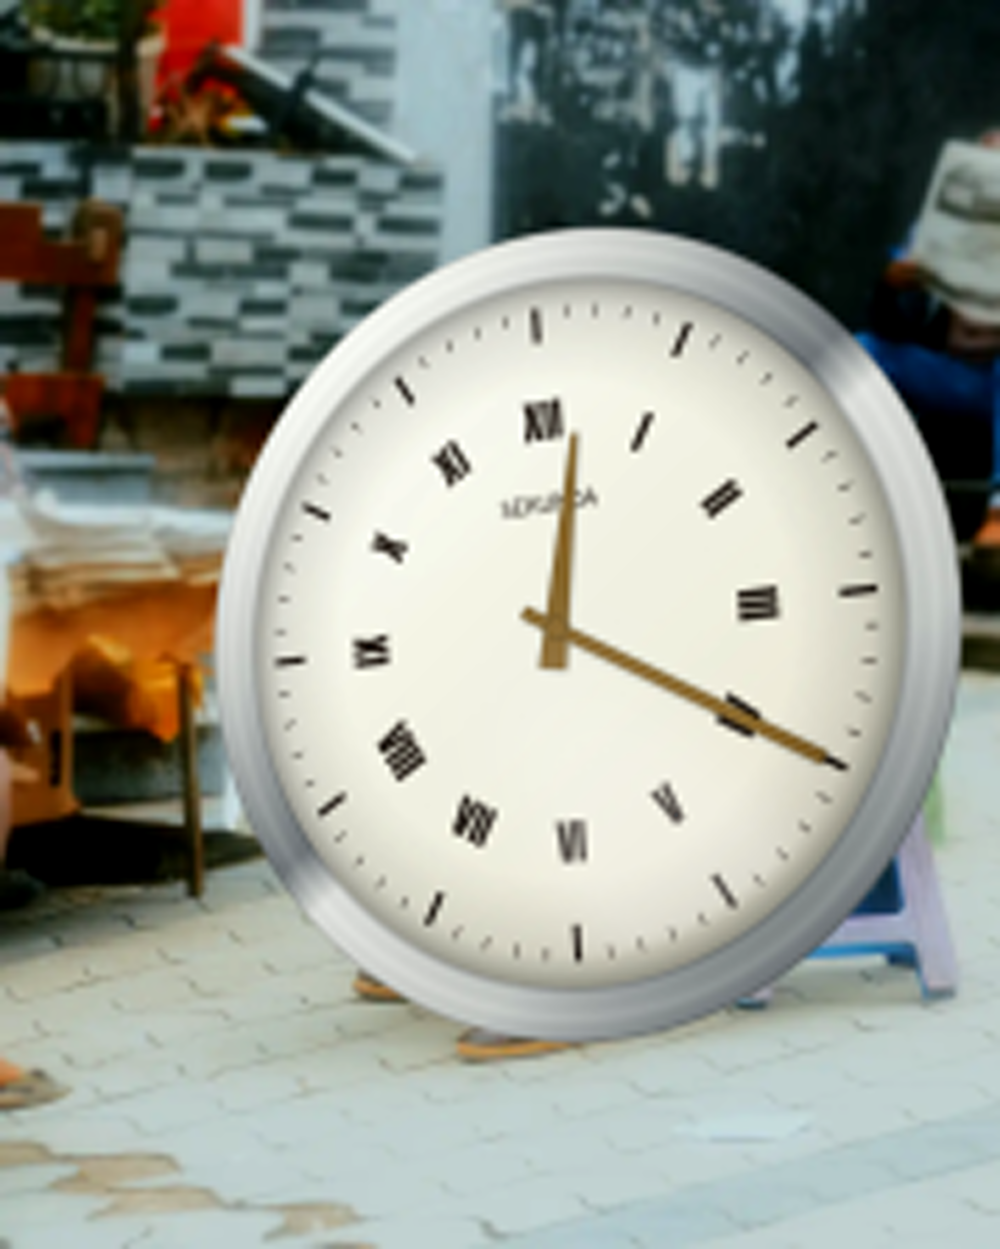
12:20
